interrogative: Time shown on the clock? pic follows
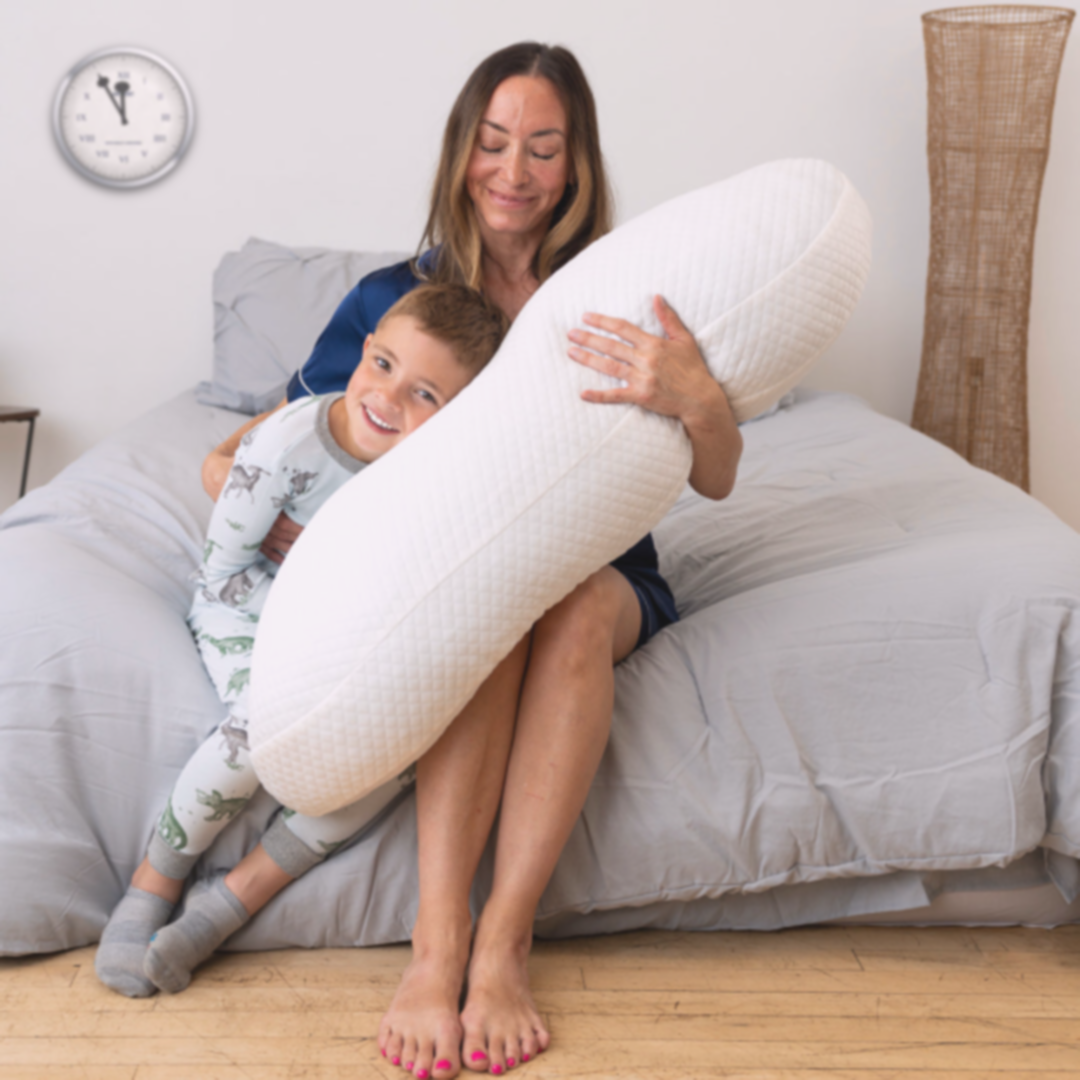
11:55
